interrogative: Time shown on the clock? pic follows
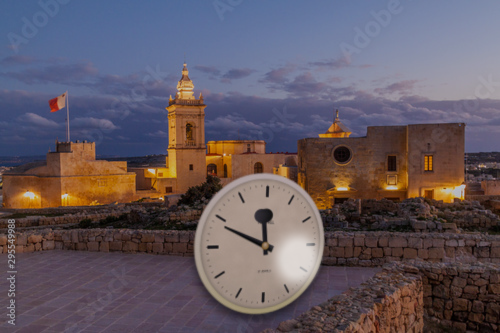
11:49
